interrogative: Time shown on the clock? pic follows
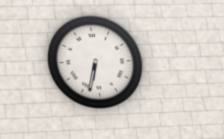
6:33
